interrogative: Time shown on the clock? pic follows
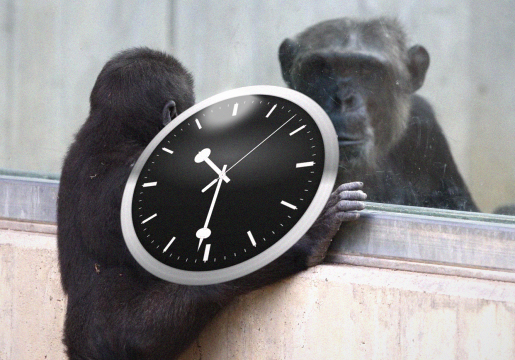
10:31:08
